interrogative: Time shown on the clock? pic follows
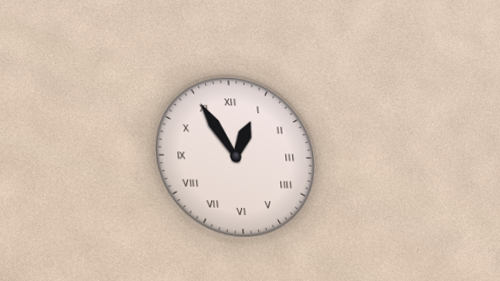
12:55
